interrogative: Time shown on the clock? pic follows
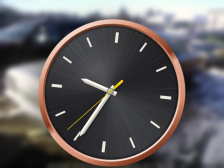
9:34:37
